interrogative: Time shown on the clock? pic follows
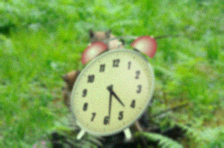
4:29
